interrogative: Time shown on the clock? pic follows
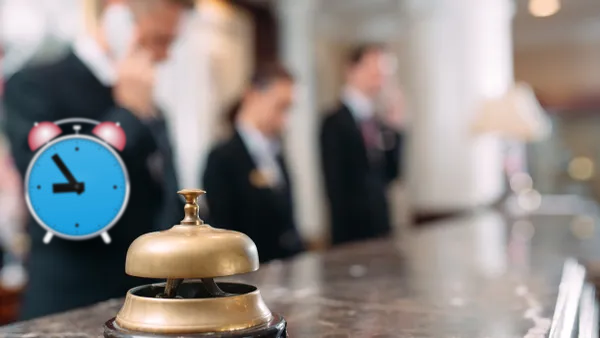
8:54
